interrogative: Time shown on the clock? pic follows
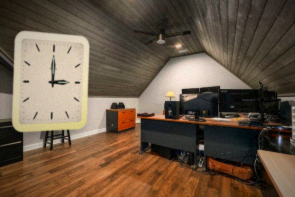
3:00
